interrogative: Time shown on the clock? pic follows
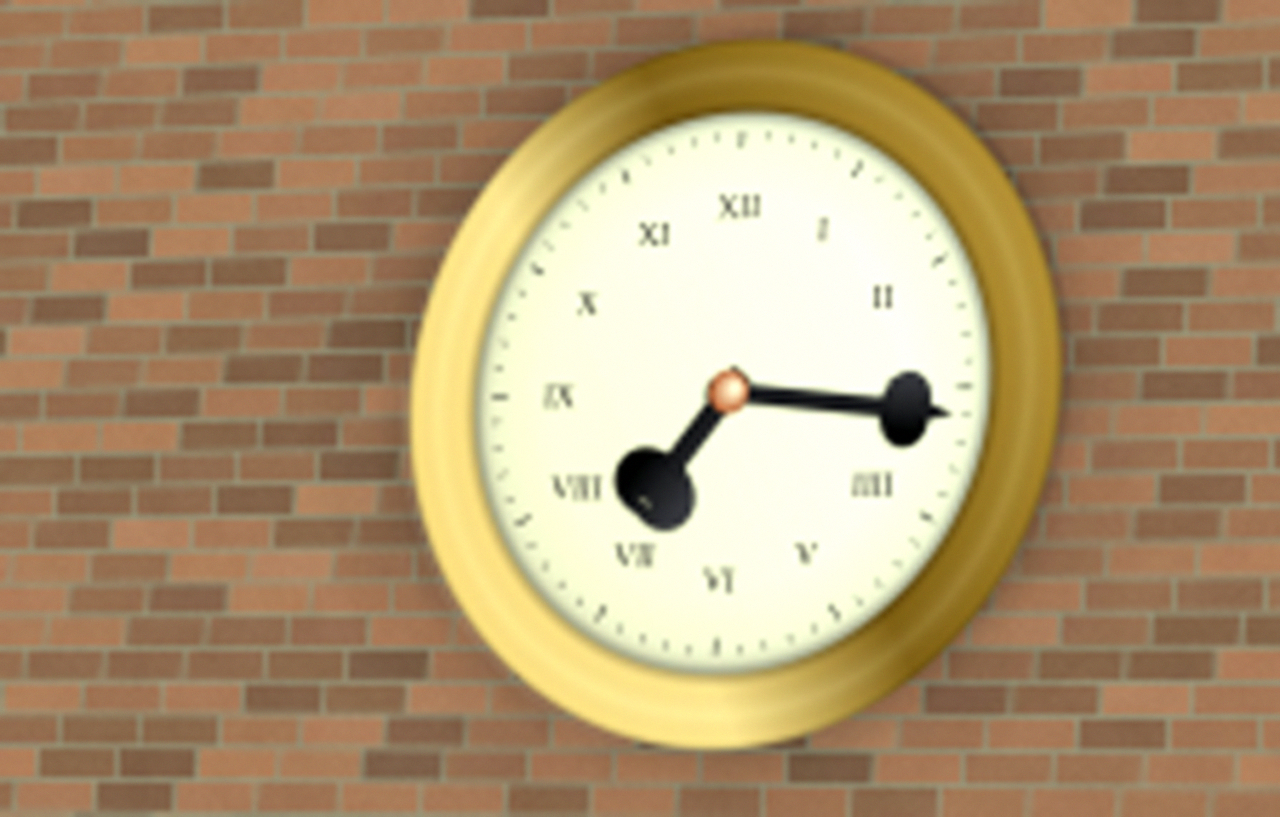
7:16
